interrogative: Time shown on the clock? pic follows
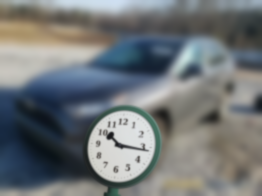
10:16
